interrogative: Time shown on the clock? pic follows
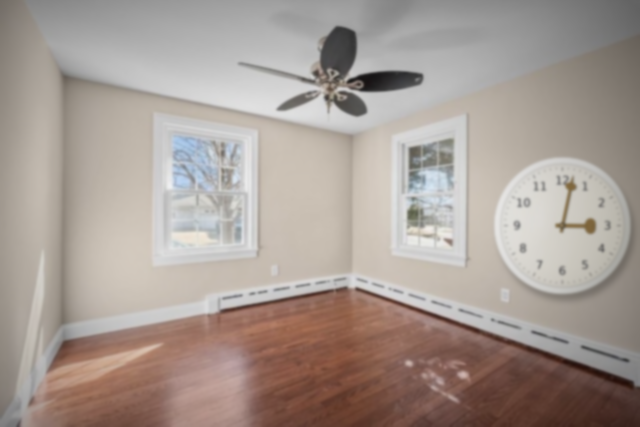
3:02
